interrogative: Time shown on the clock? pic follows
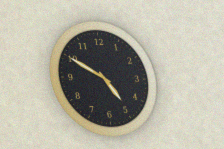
4:50
